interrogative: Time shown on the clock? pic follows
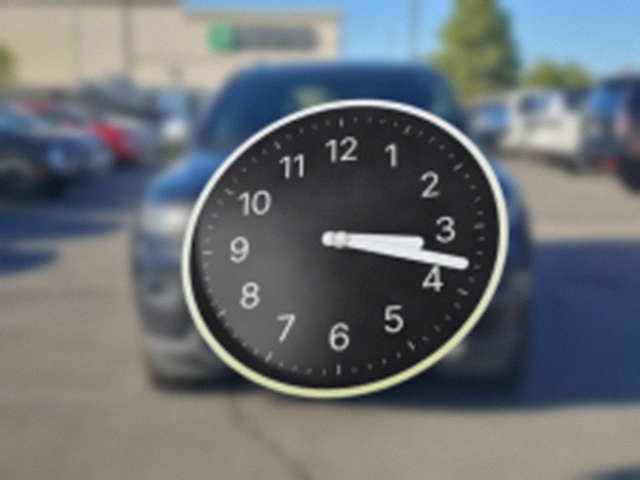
3:18
